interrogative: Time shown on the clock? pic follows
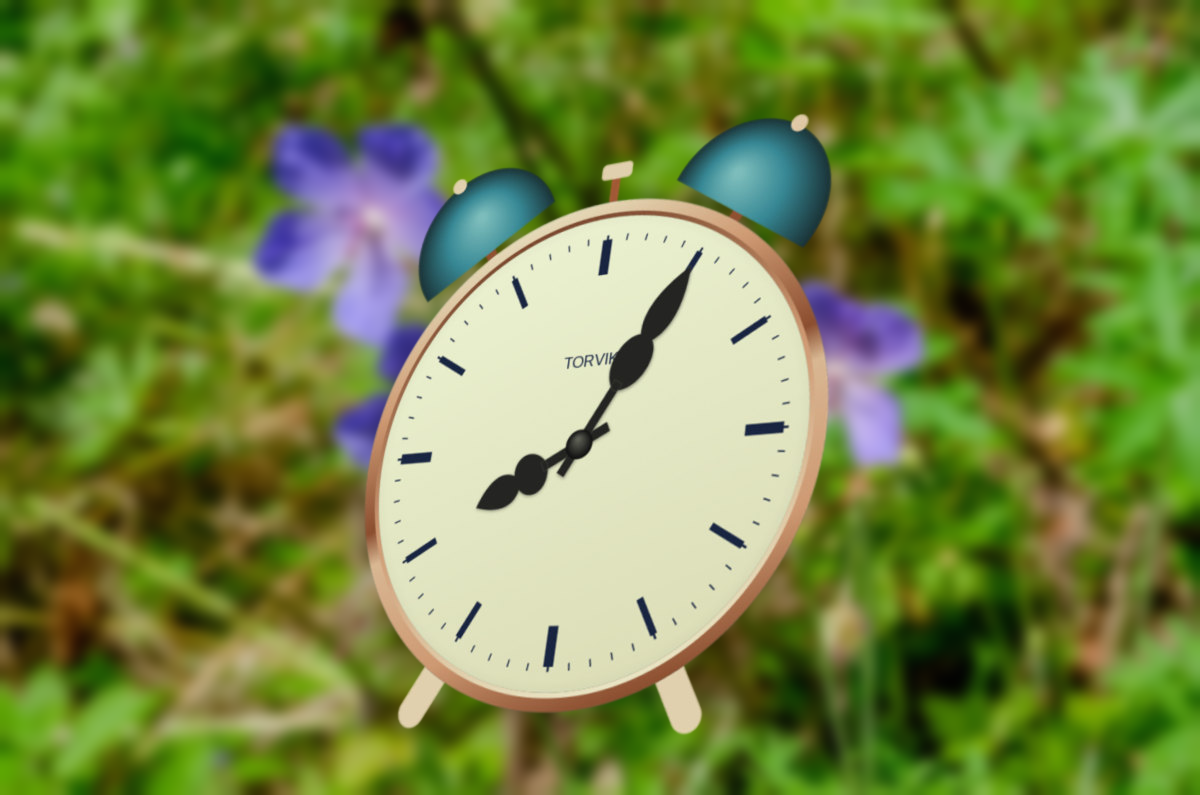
8:05
